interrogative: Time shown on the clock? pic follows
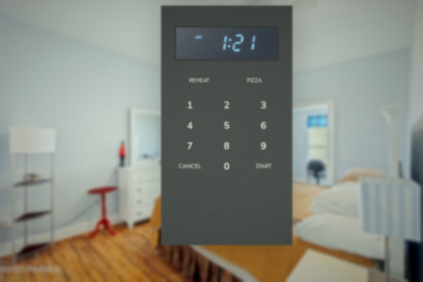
1:21
